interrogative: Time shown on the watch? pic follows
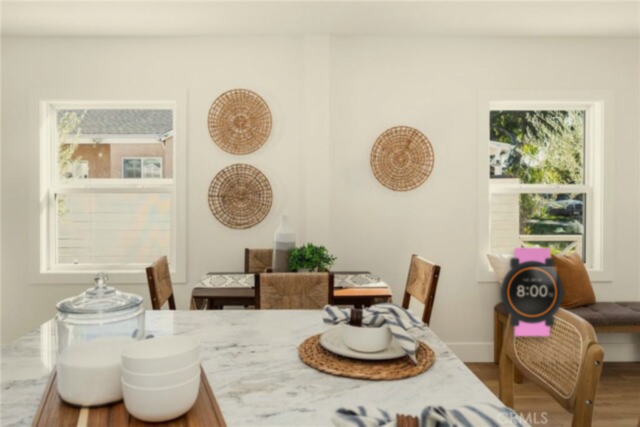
8:00
